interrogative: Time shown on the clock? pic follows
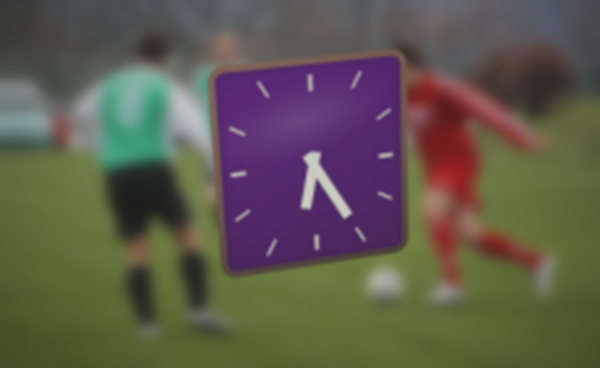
6:25
